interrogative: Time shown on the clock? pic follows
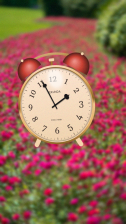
1:56
